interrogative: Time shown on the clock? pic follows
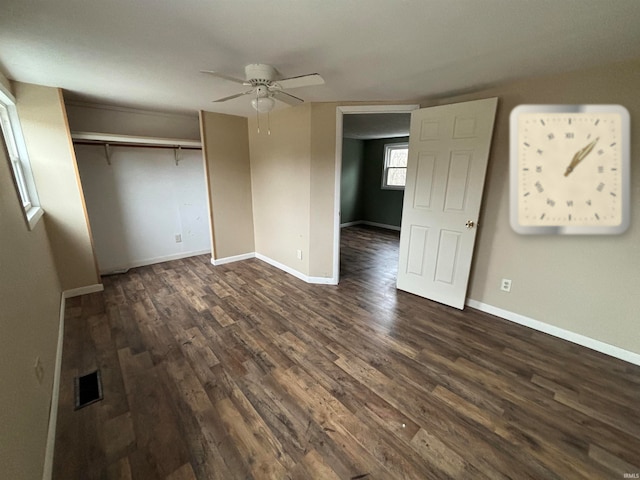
1:07
